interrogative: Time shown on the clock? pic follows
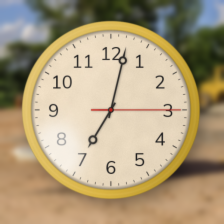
7:02:15
